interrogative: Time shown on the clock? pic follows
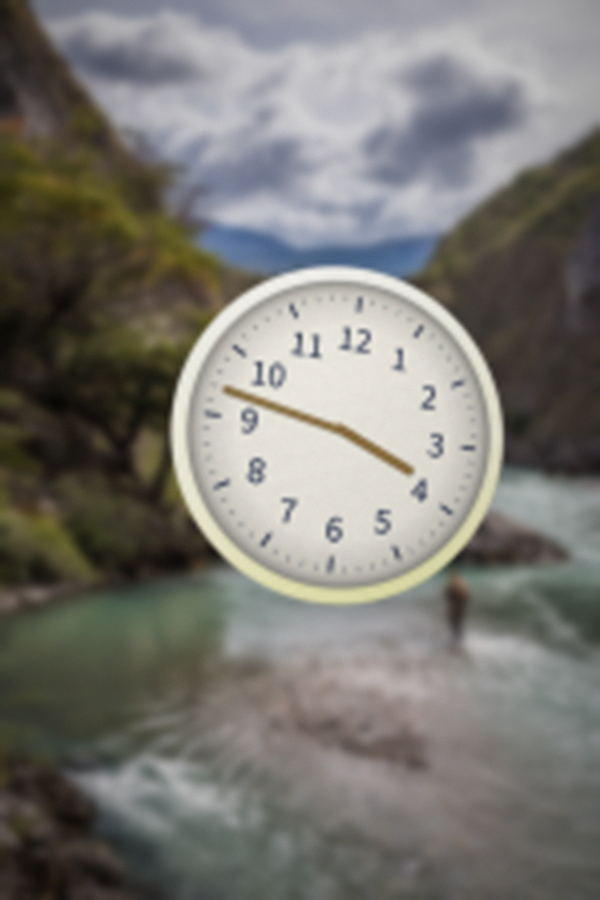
3:47
